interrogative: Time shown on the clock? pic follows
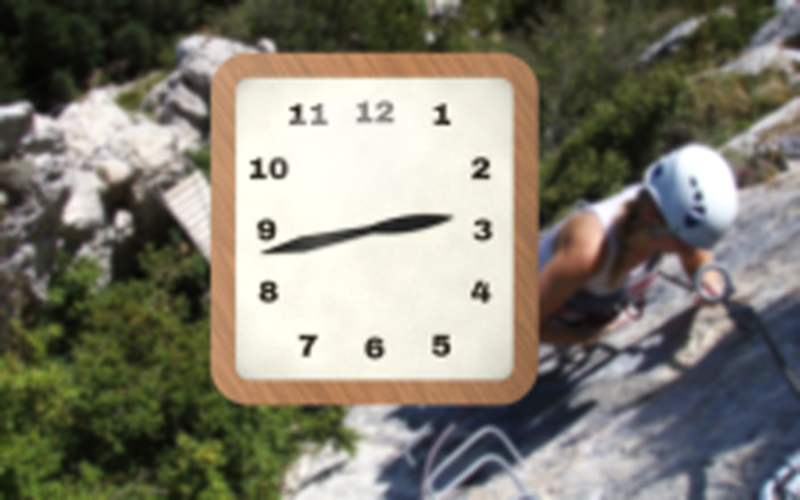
2:43
